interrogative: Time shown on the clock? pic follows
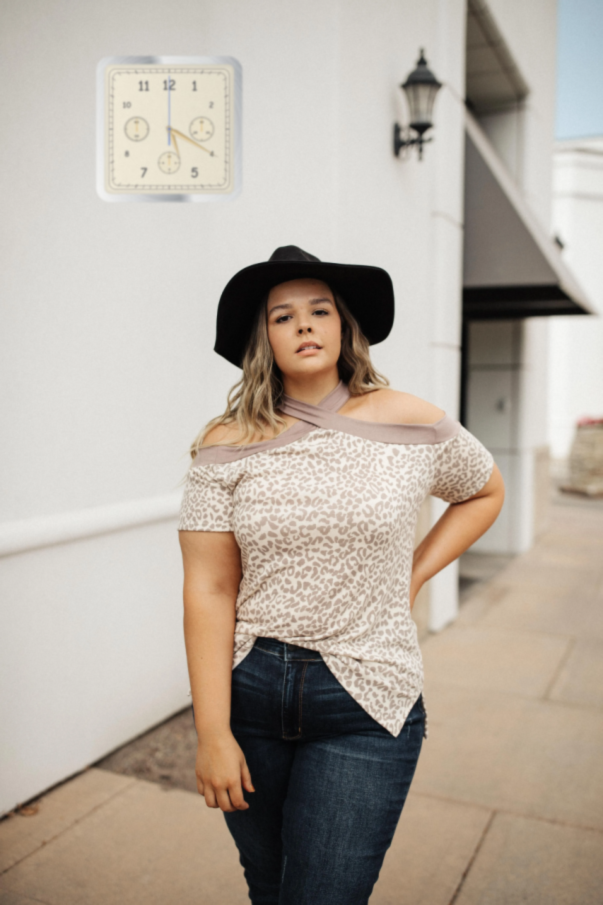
5:20
